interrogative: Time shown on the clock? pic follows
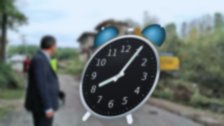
8:05
